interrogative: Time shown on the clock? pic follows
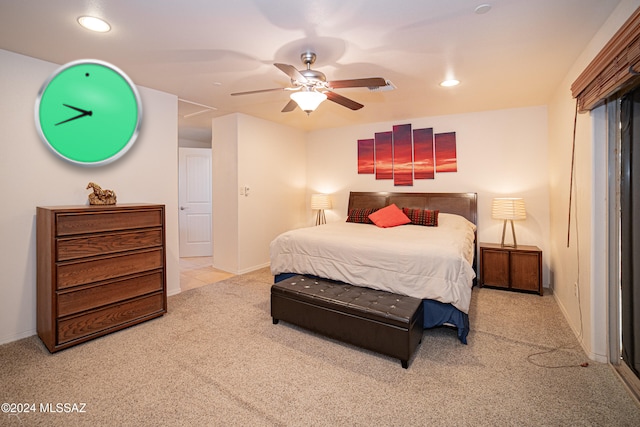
9:42
